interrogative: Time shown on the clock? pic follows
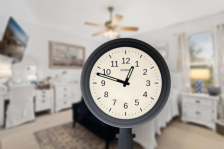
12:48
